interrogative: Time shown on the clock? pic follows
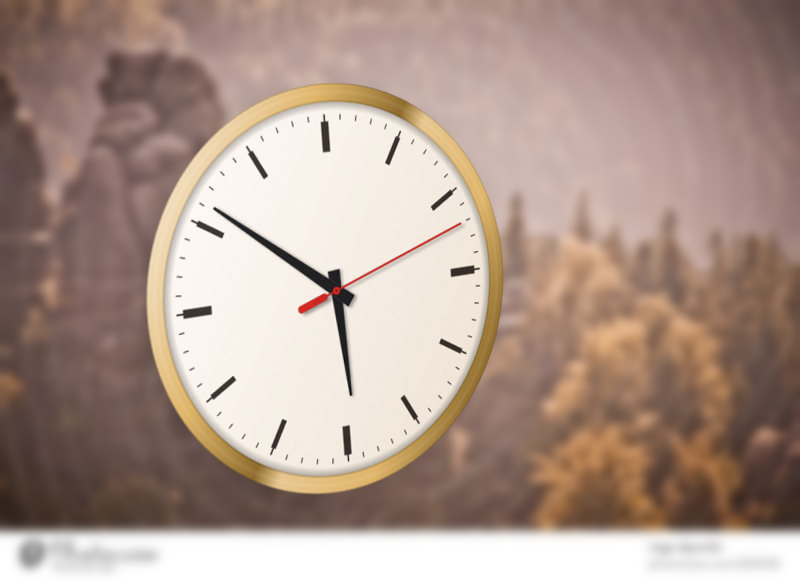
5:51:12
